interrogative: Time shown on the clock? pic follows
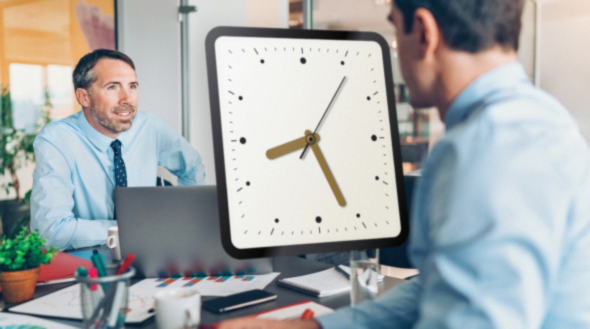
8:26:06
